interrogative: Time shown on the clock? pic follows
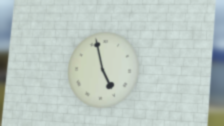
4:57
